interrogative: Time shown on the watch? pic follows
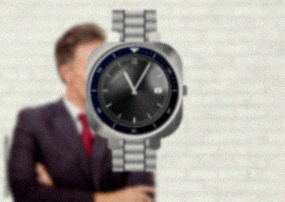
11:05
